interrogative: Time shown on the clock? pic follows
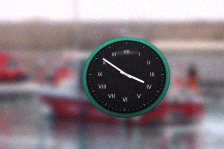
3:51
